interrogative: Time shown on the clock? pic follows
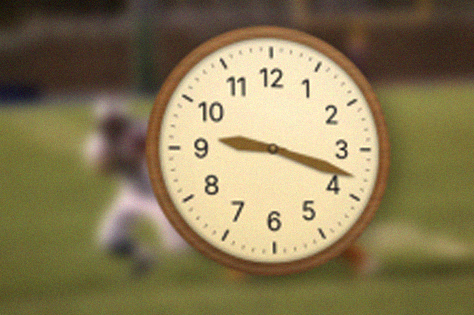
9:18
